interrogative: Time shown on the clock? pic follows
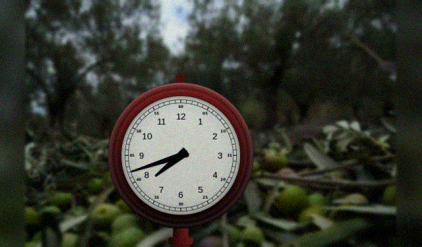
7:42
